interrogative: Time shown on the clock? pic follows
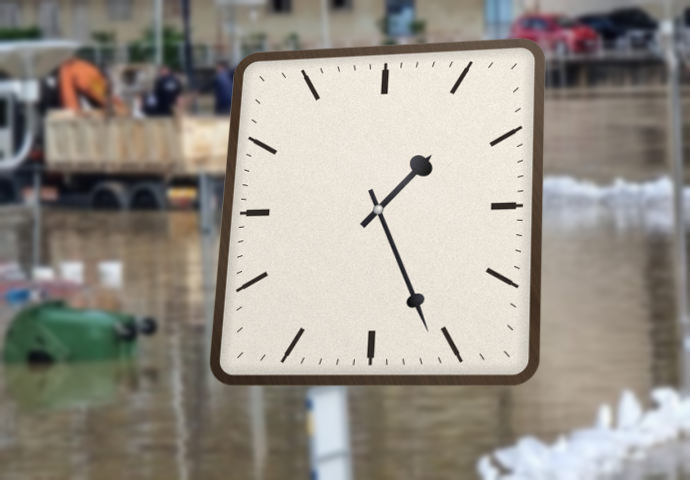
1:26
